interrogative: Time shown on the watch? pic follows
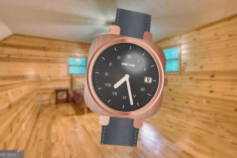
7:27
